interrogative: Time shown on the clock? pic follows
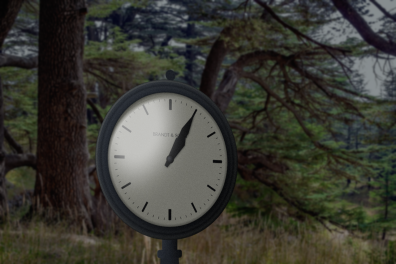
1:05
